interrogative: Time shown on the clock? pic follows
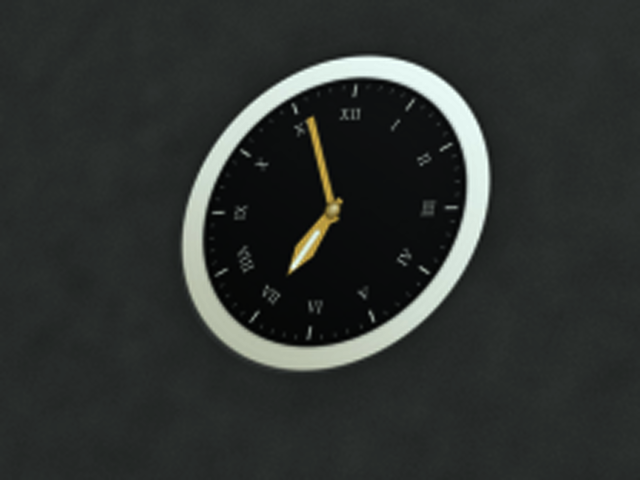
6:56
